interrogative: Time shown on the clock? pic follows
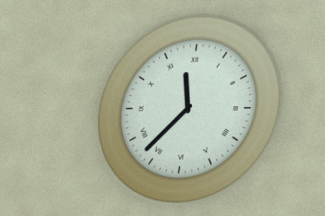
11:37
